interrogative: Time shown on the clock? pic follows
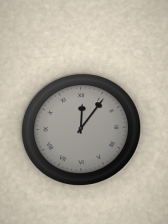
12:06
